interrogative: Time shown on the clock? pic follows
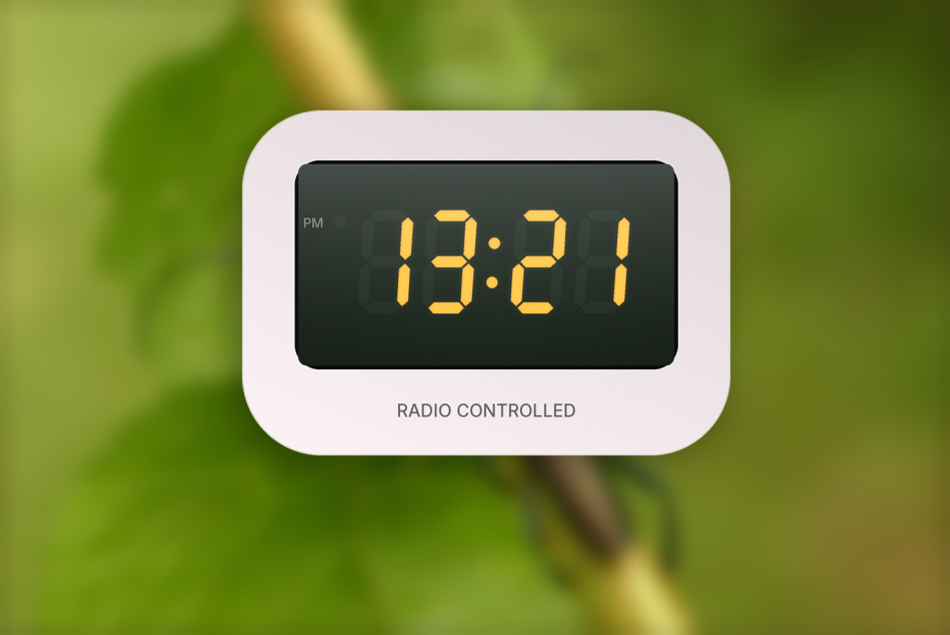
13:21
